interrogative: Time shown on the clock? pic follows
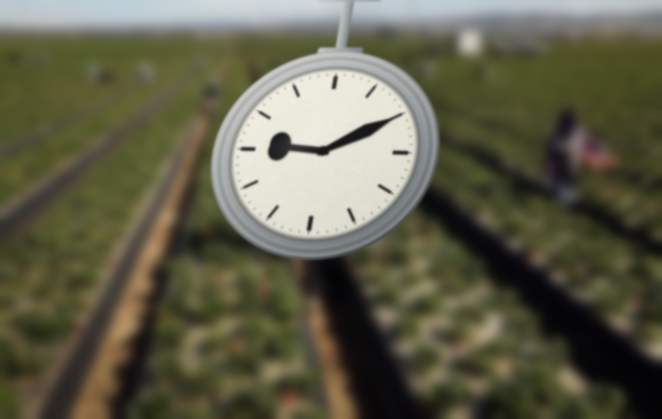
9:10
